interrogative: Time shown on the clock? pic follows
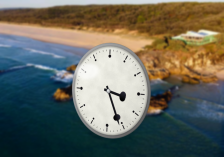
3:26
